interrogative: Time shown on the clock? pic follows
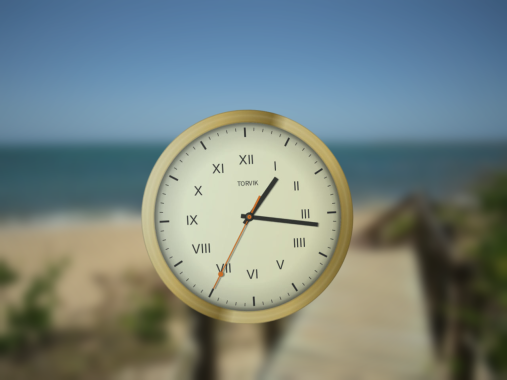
1:16:35
